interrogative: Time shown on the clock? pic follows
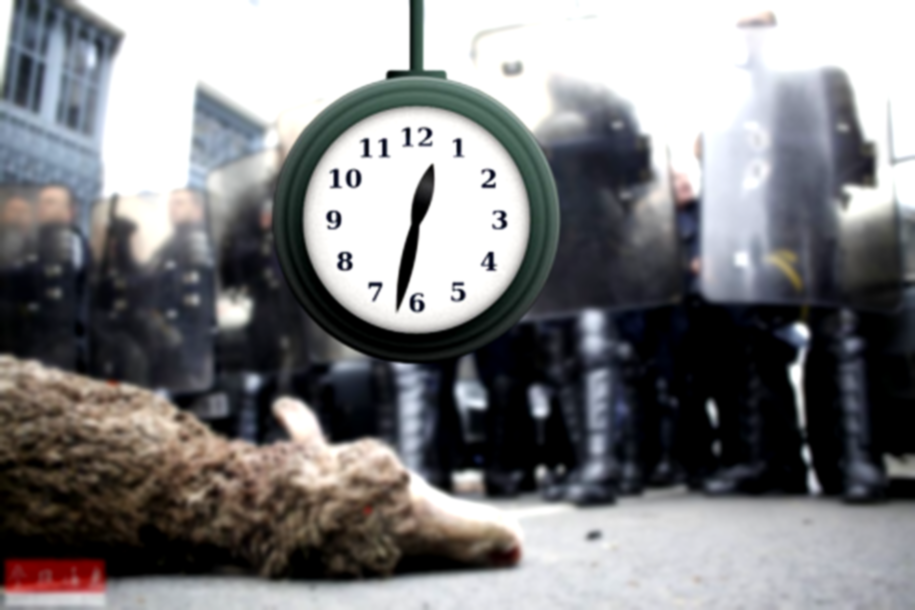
12:32
